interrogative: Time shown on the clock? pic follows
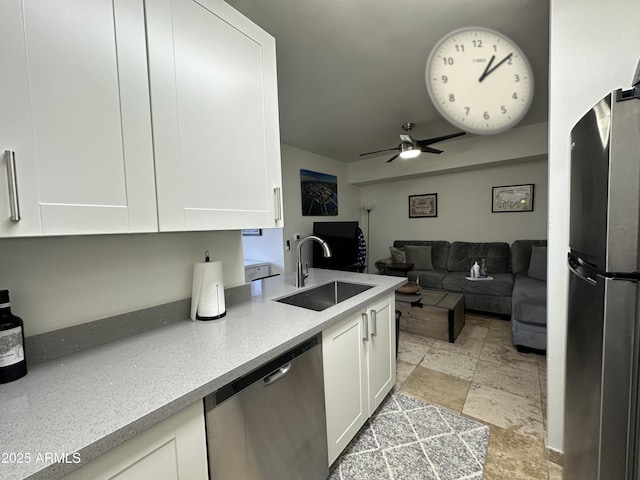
1:09
